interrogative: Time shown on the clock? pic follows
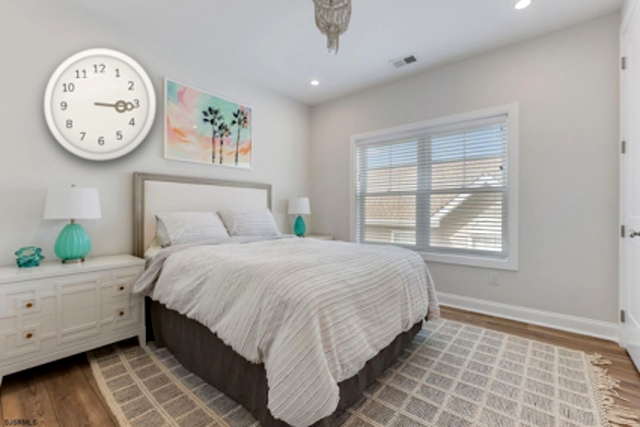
3:16
